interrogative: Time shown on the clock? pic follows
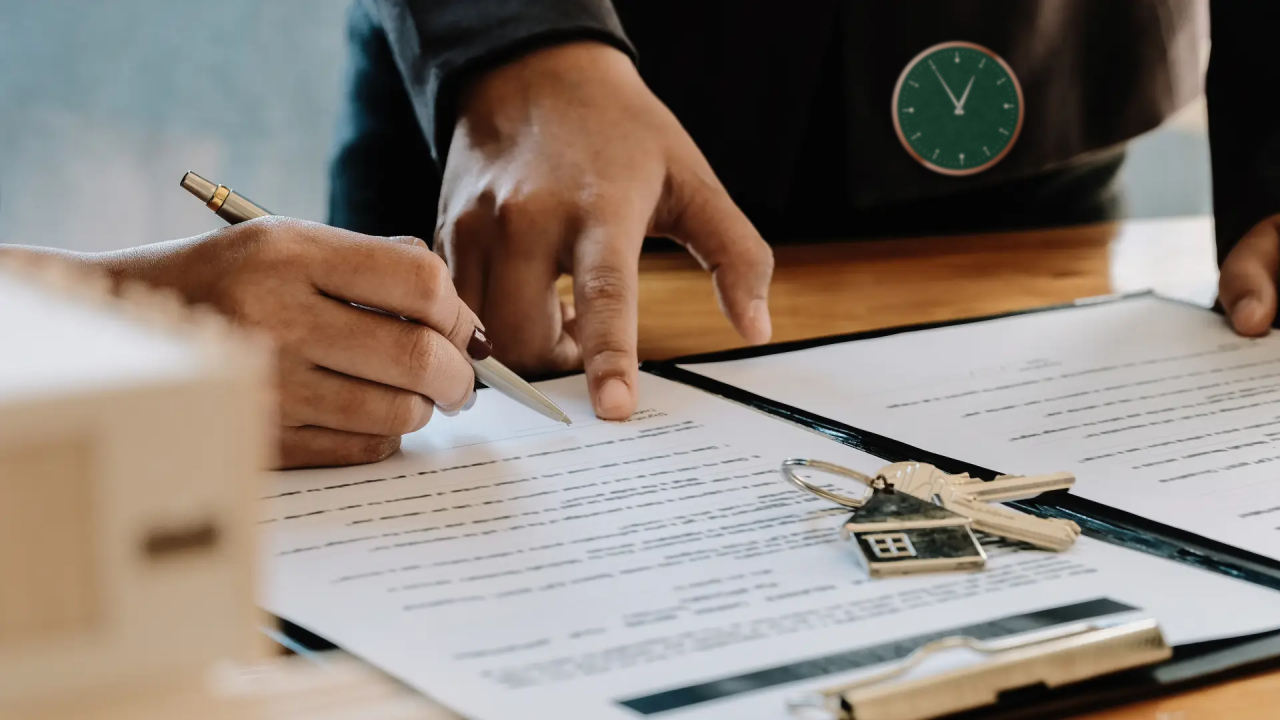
12:55
